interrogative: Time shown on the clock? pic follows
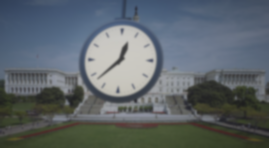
12:38
